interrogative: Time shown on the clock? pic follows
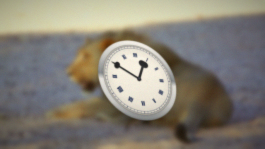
12:50
